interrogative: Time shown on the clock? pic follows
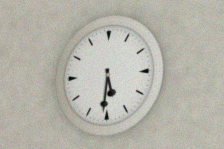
5:31
